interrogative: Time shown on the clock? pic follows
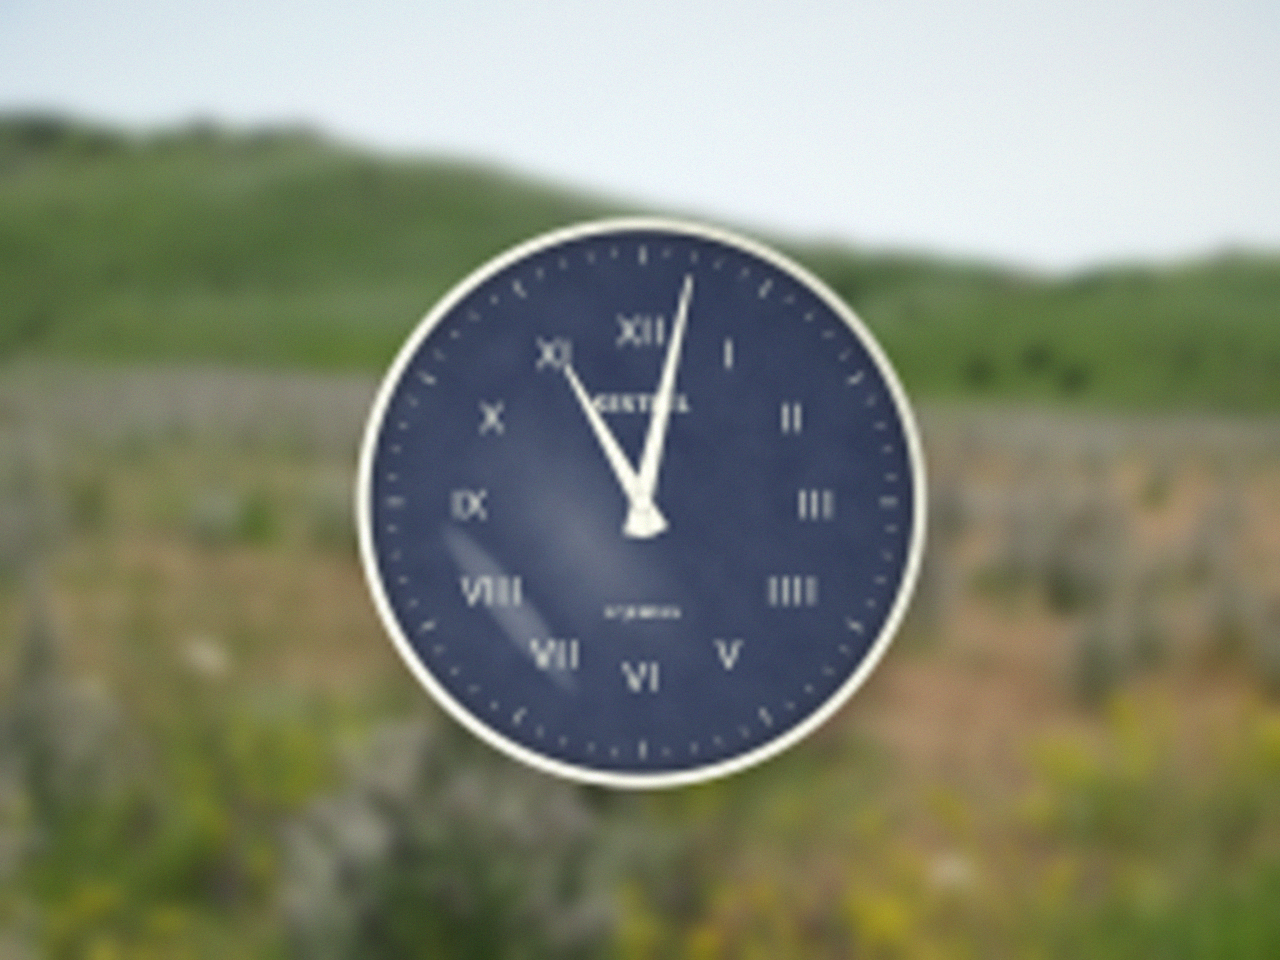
11:02
